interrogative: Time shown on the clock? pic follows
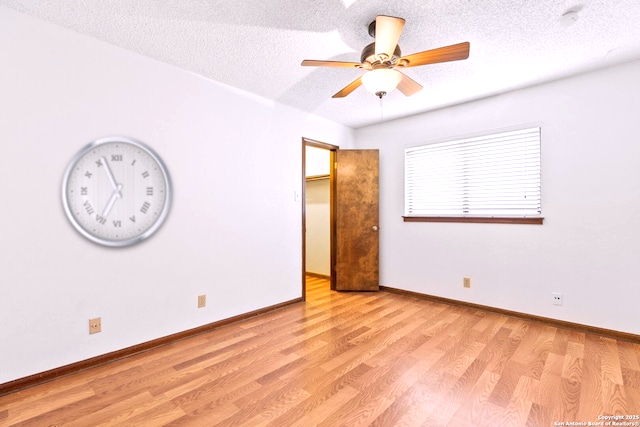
6:56
